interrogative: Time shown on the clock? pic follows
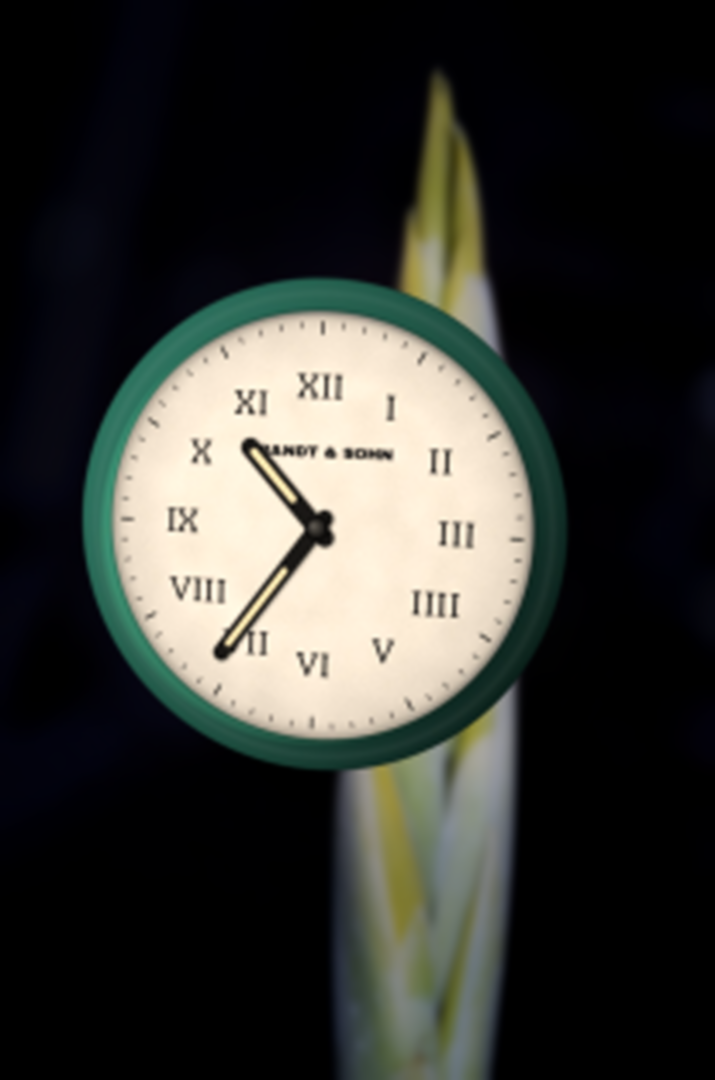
10:36
